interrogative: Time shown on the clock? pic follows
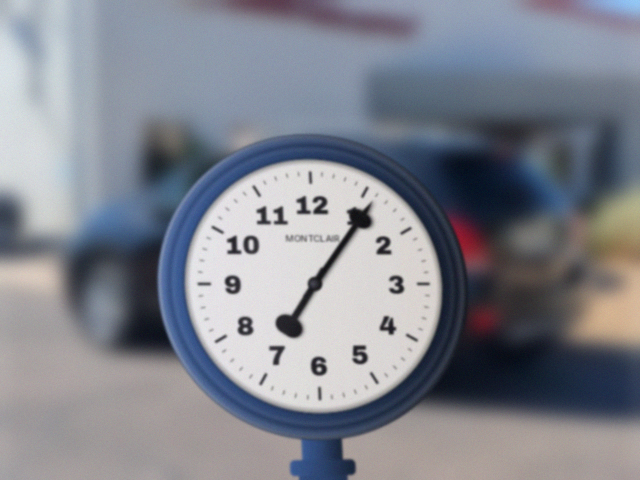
7:06
